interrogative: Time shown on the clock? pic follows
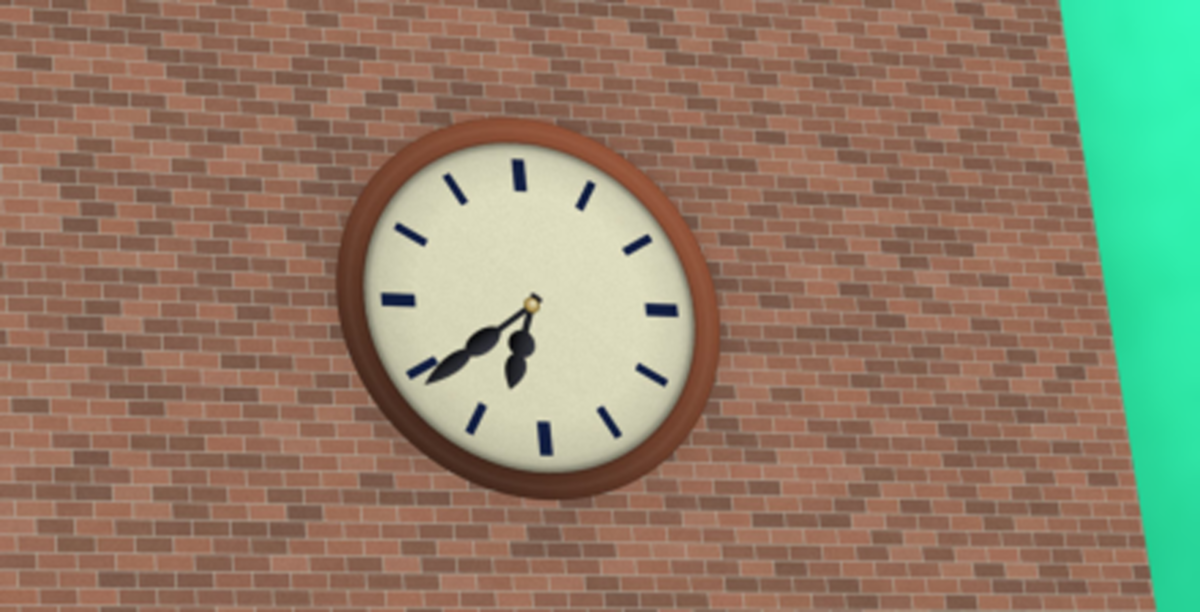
6:39
